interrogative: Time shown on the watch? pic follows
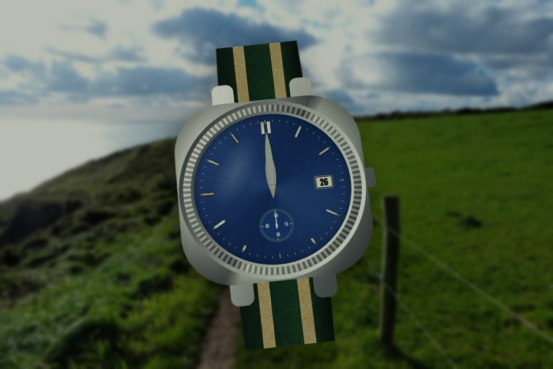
12:00
